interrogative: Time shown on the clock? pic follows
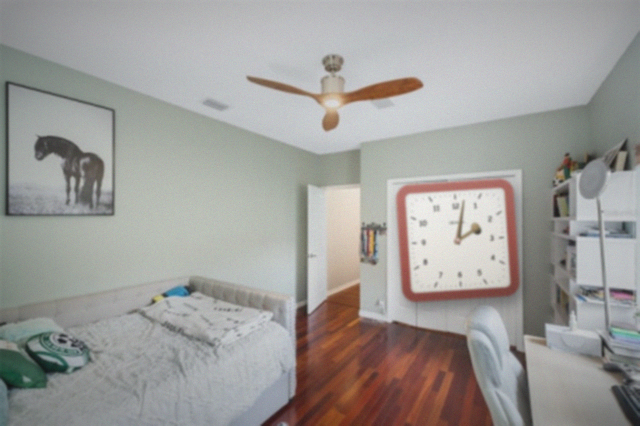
2:02
